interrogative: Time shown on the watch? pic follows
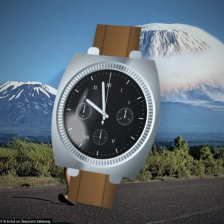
9:58
